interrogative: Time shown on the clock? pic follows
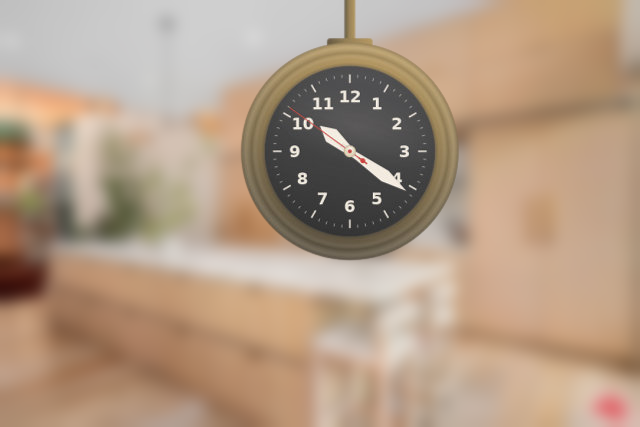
10:20:51
